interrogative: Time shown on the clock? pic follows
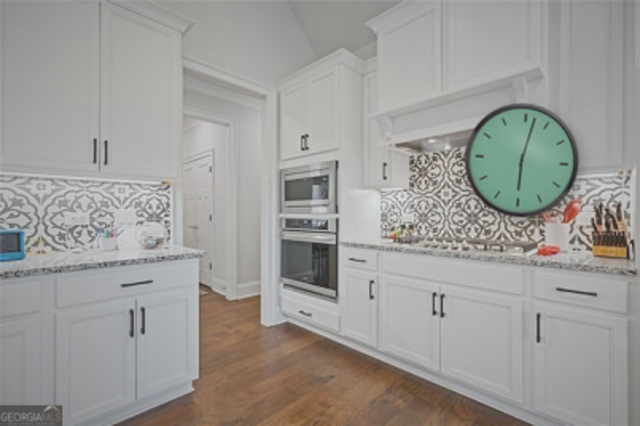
6:02
